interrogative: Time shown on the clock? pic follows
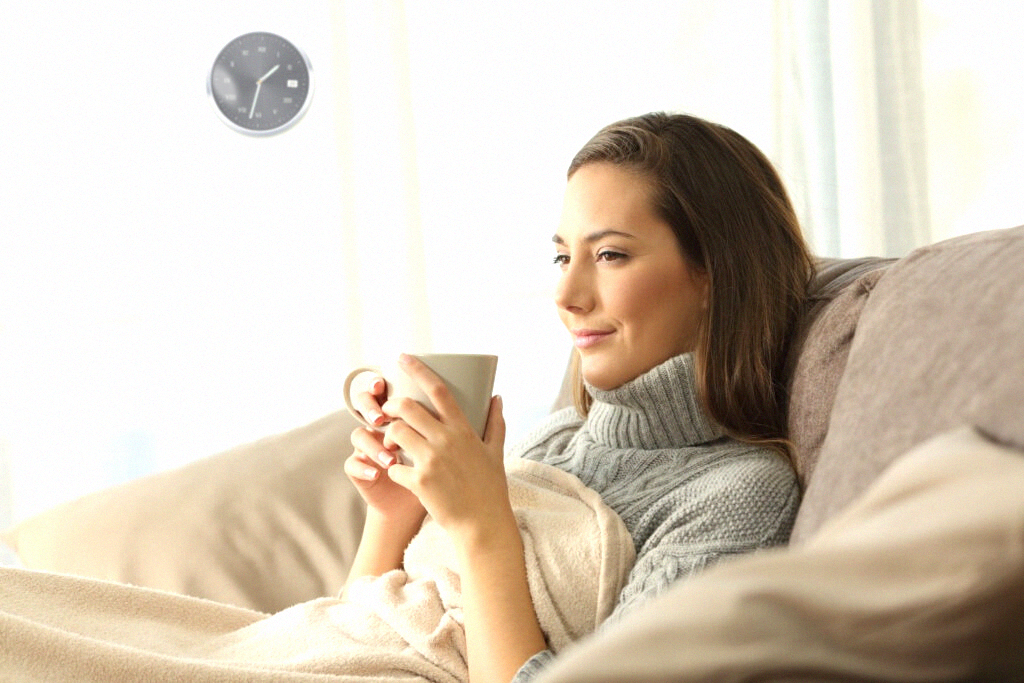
1:32
